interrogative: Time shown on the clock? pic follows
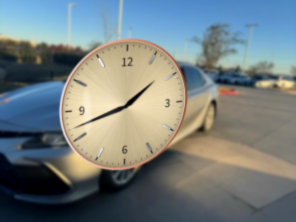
1:42
